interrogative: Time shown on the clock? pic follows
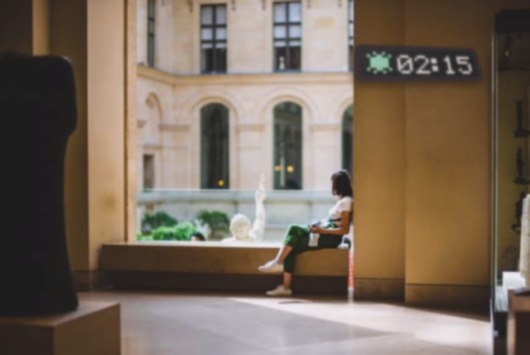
2:15
